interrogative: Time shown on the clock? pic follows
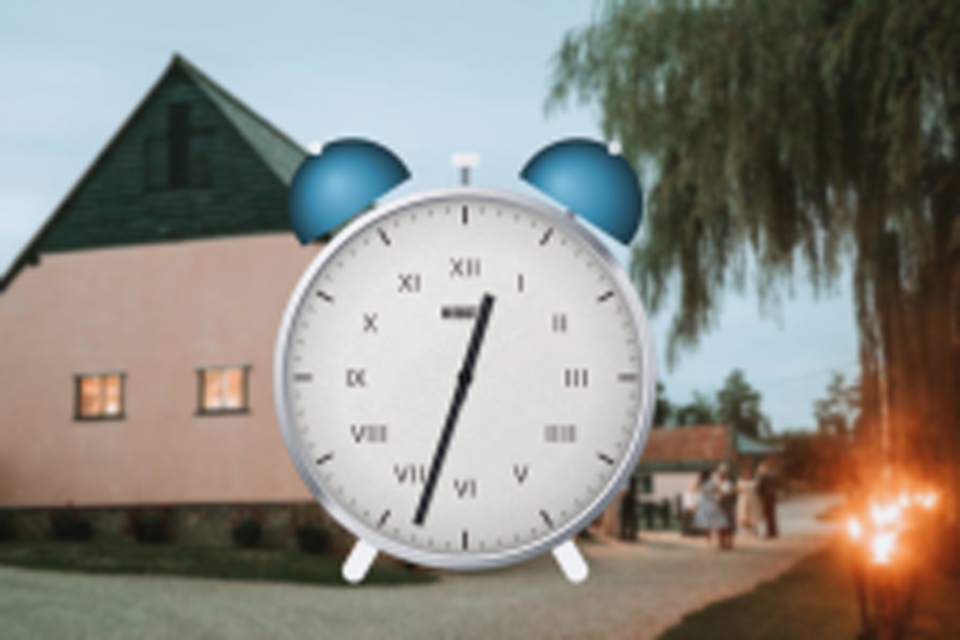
12:33
